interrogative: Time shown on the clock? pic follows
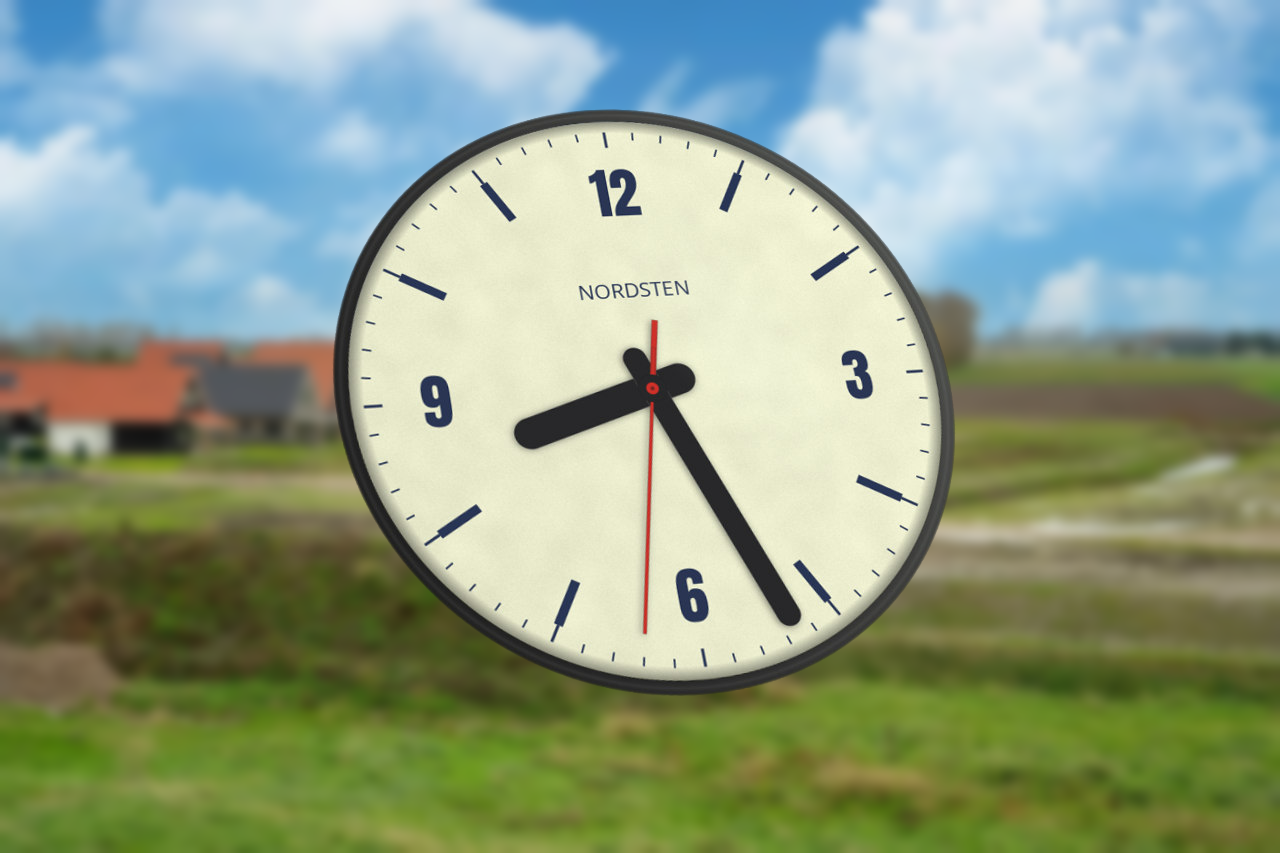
8:26:32
